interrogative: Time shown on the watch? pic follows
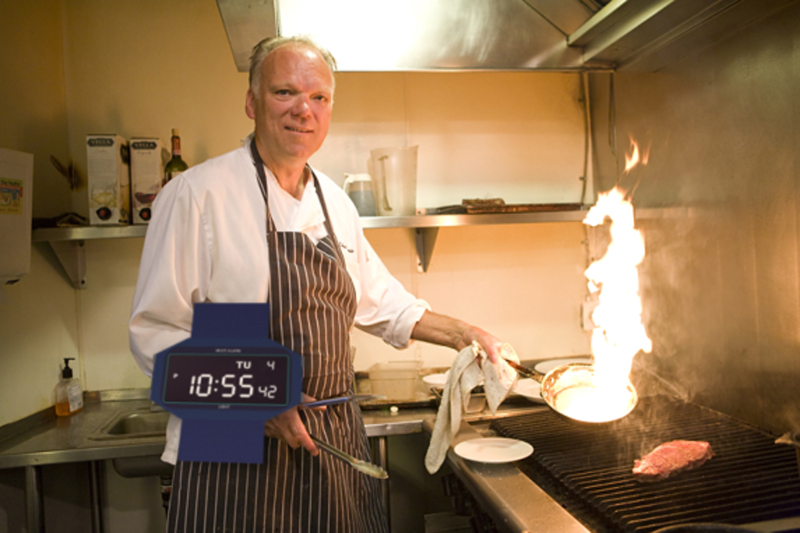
10:55:42
